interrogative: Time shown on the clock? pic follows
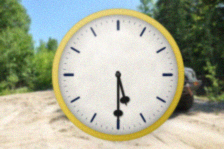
5:30
